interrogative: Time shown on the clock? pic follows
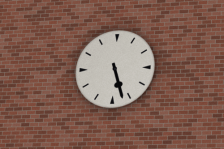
5:27
